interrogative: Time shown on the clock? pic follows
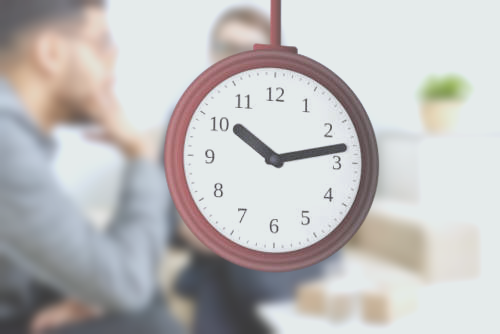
10:13
